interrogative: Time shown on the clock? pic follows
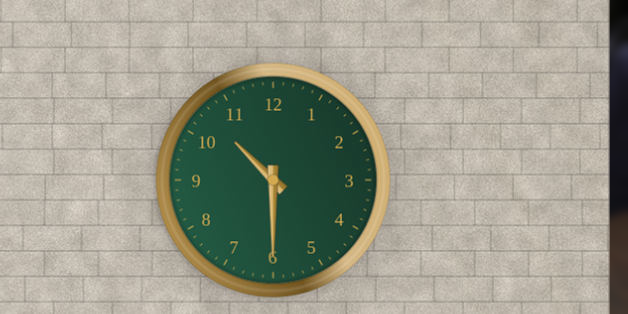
10:30
